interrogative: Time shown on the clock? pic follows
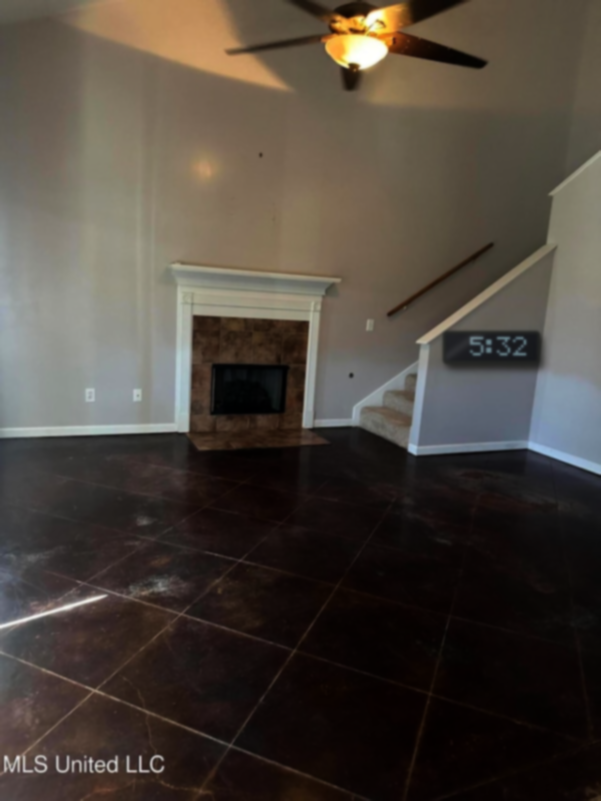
5:32
